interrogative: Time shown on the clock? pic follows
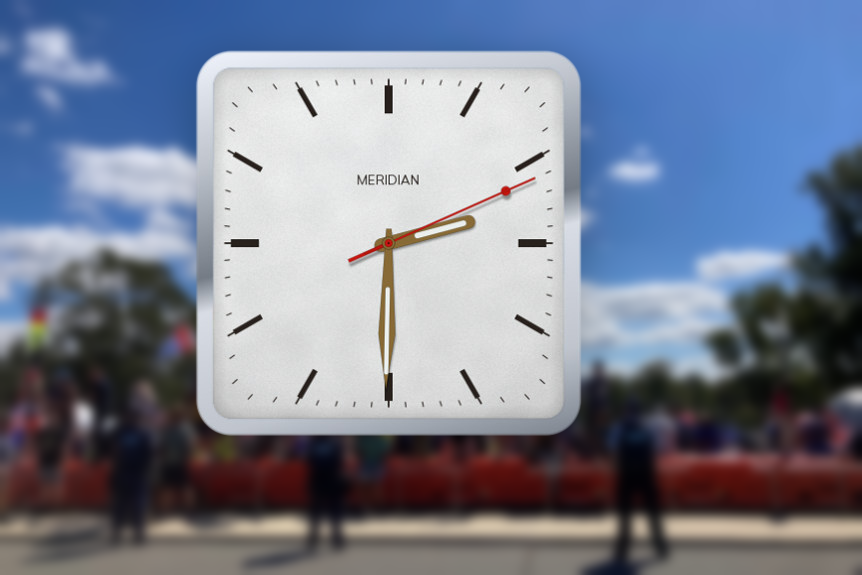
2:30:11
